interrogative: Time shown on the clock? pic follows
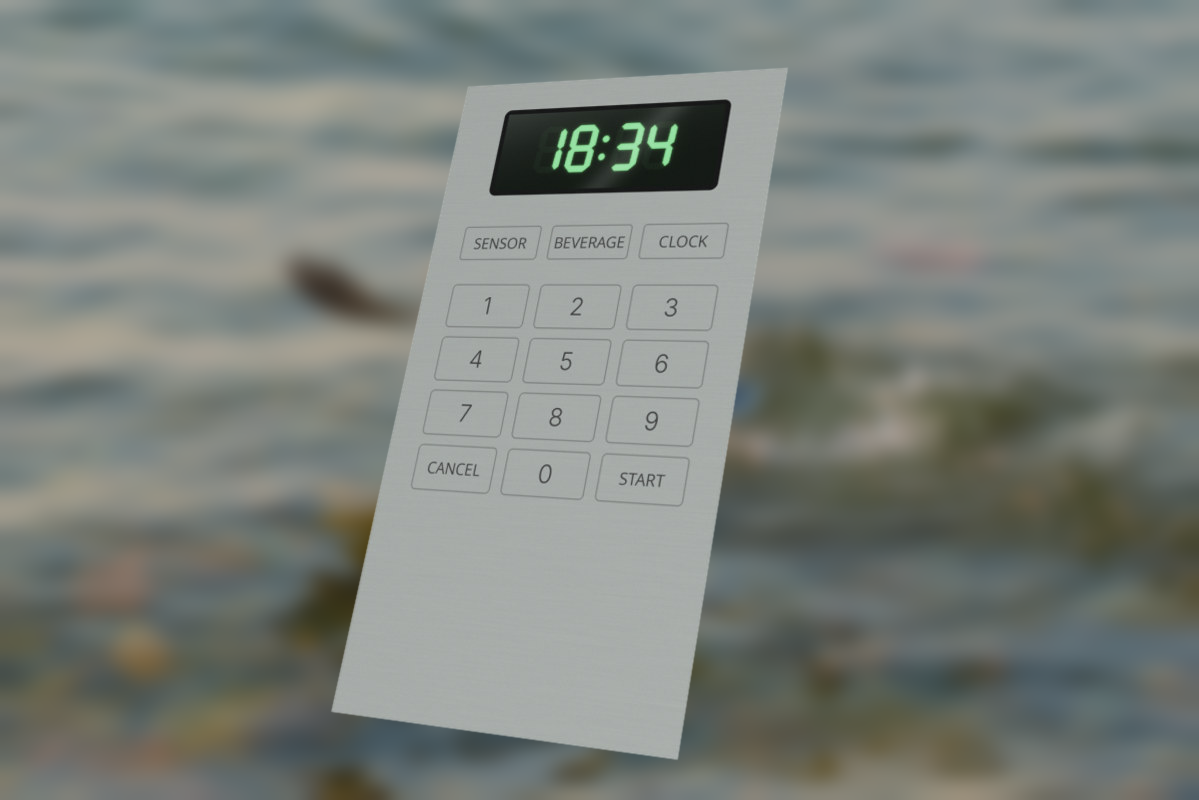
18:34
